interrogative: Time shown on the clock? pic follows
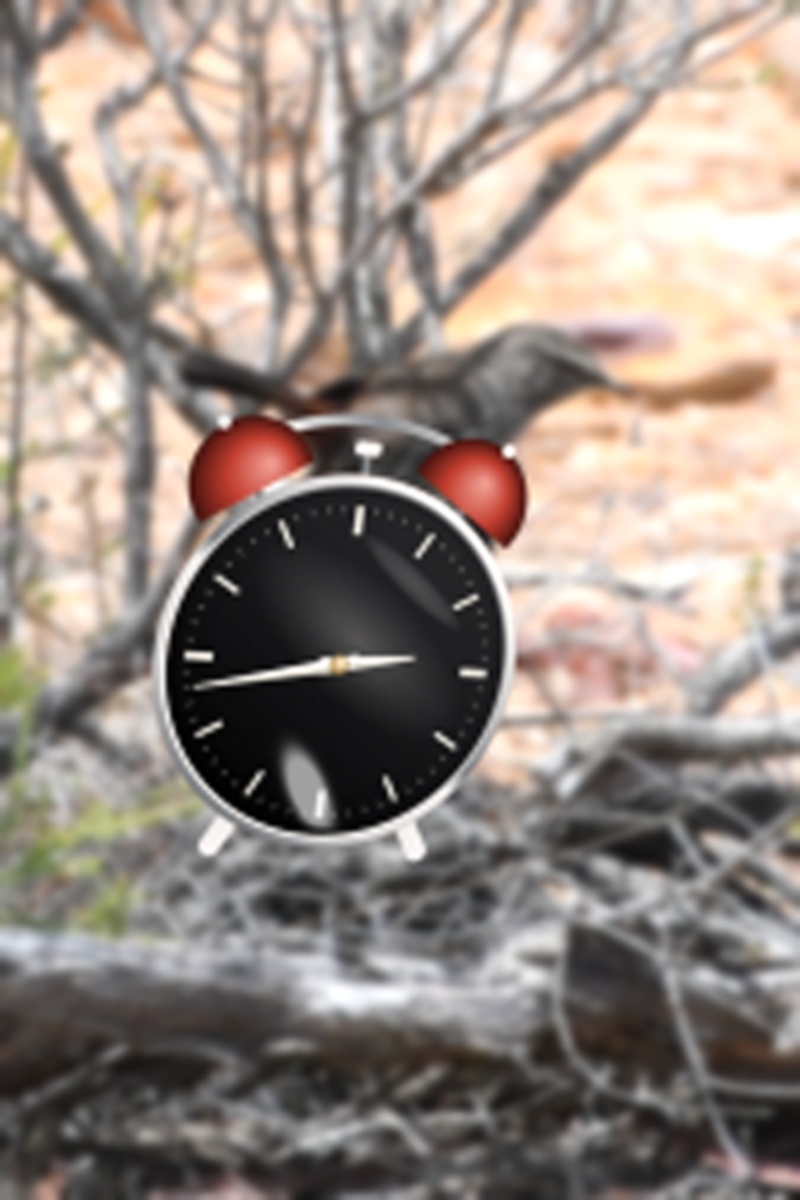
2:43
